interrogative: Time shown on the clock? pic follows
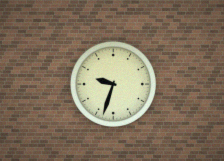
9:33
